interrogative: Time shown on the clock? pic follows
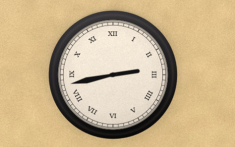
2:43
